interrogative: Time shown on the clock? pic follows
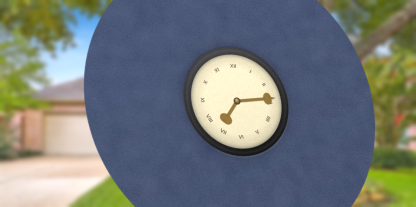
7:14
